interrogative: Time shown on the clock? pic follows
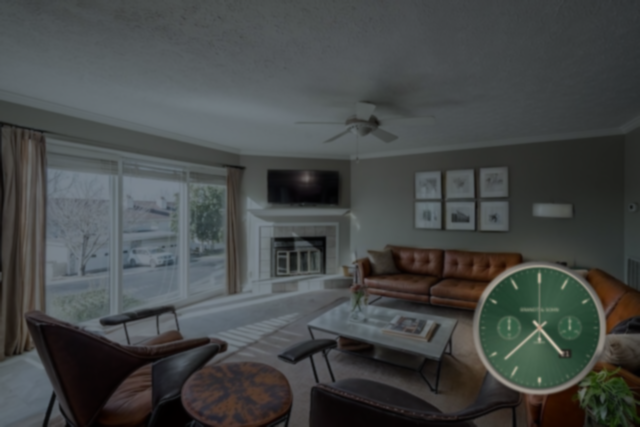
4:38
